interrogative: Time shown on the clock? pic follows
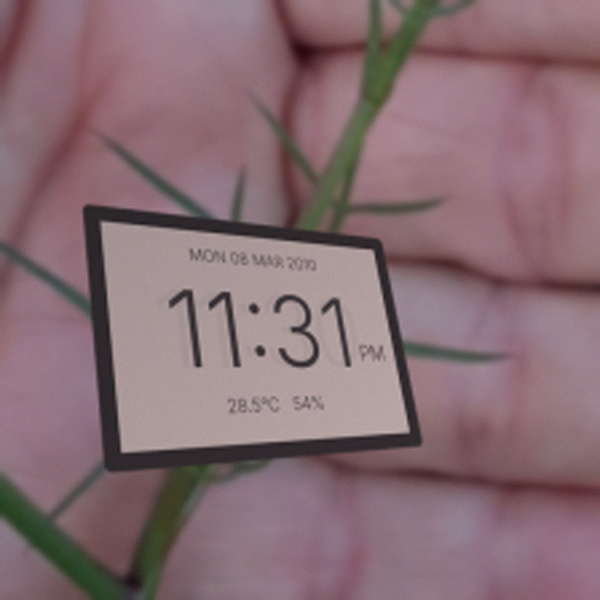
11:31
